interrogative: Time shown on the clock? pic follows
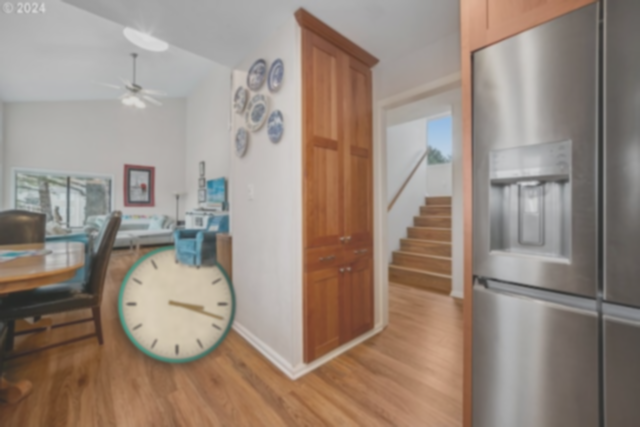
3:18
